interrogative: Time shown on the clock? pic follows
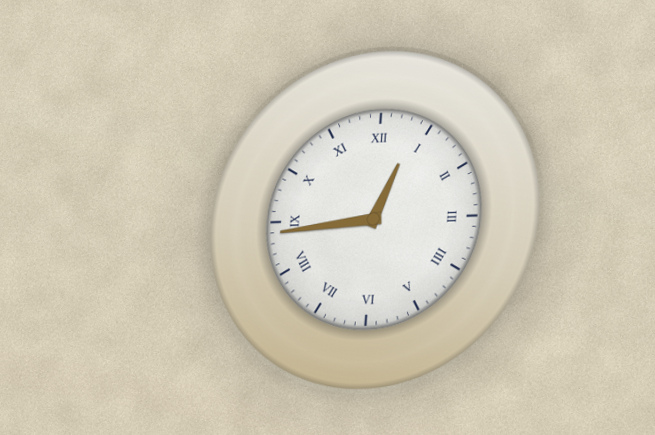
12:44
